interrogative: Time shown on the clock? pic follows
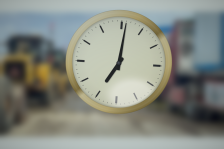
7:01
